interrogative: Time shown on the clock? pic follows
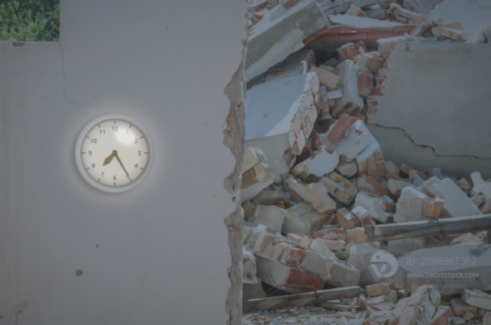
7:25
